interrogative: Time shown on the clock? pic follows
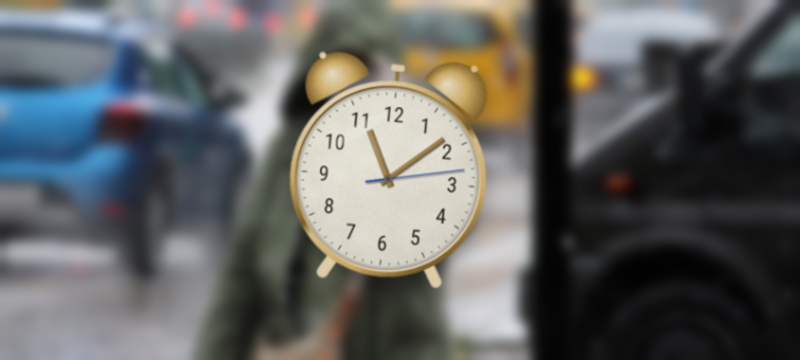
11:08:13
